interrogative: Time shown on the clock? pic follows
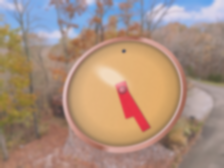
5:25
